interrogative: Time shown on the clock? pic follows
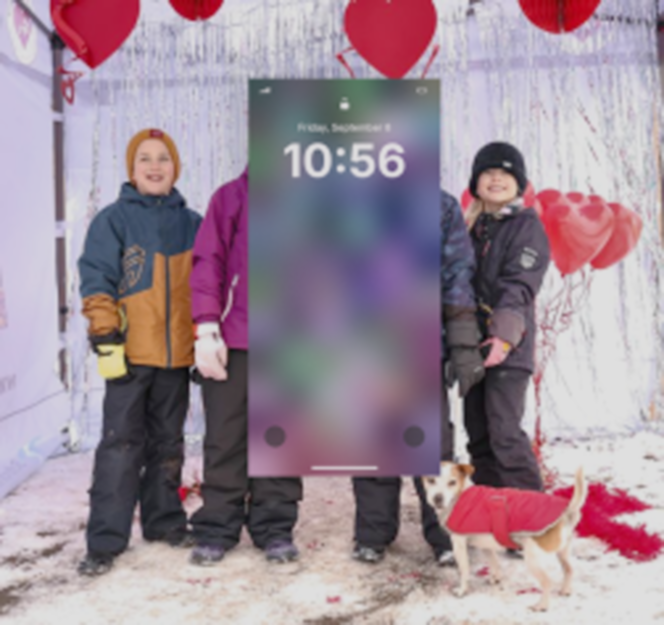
10:56
